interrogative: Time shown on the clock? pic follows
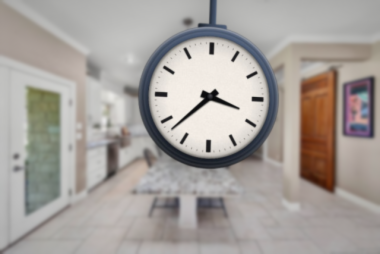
3:38
